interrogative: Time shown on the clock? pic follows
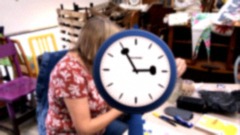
2:55
